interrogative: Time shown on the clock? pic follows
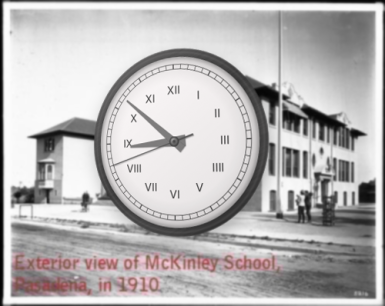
8:51:42
